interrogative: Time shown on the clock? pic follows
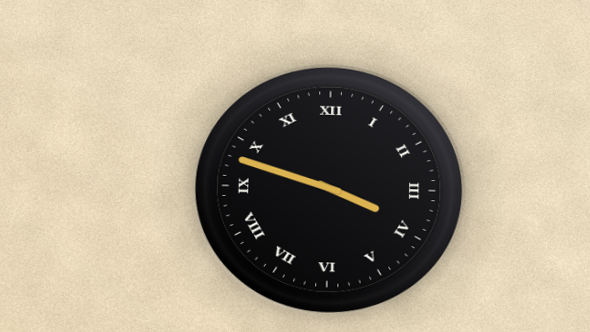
3:48
